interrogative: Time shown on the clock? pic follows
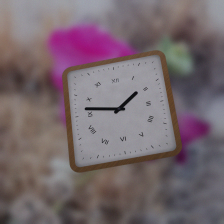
1:47
